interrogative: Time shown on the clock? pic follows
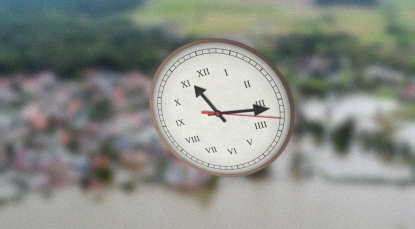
11:16:18
